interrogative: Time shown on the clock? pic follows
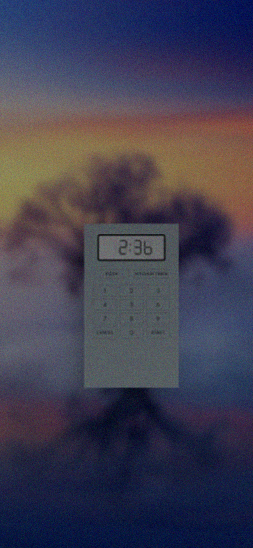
2:36
